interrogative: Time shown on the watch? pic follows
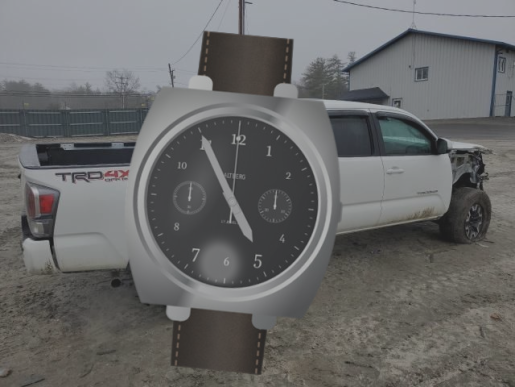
4:55
